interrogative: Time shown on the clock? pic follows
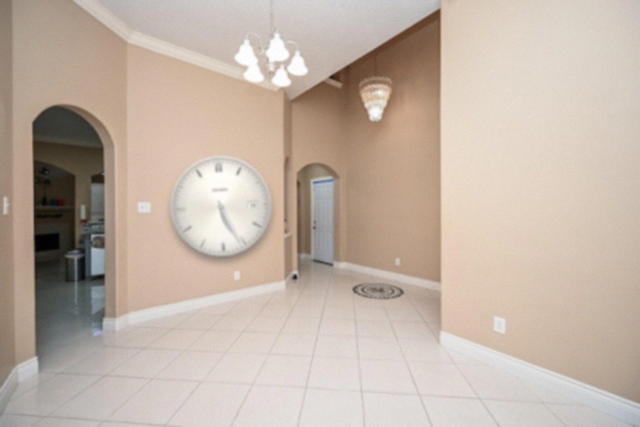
5:26
